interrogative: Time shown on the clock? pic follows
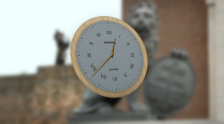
12:38
